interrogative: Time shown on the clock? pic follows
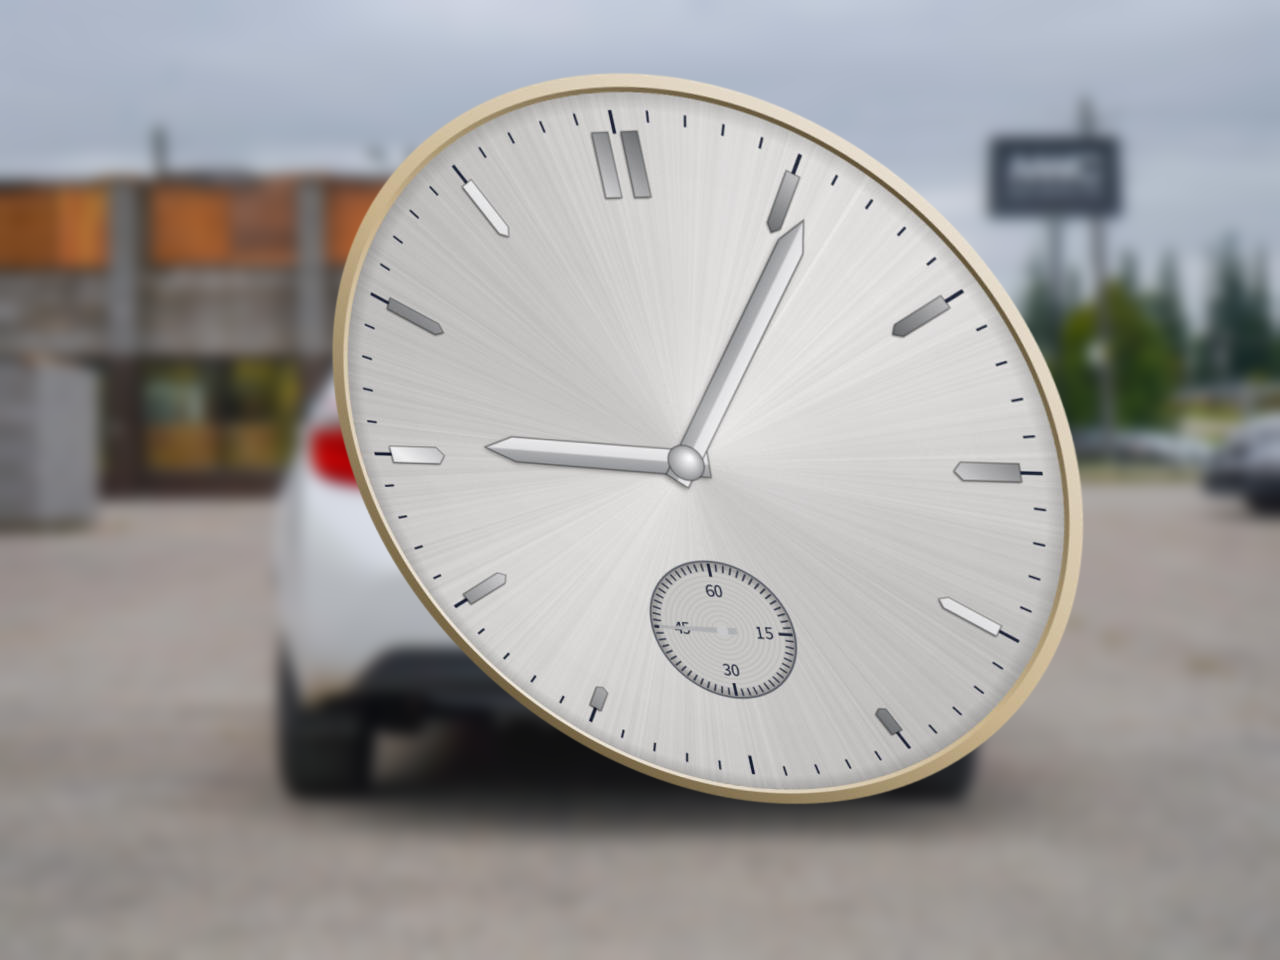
9:05:45
